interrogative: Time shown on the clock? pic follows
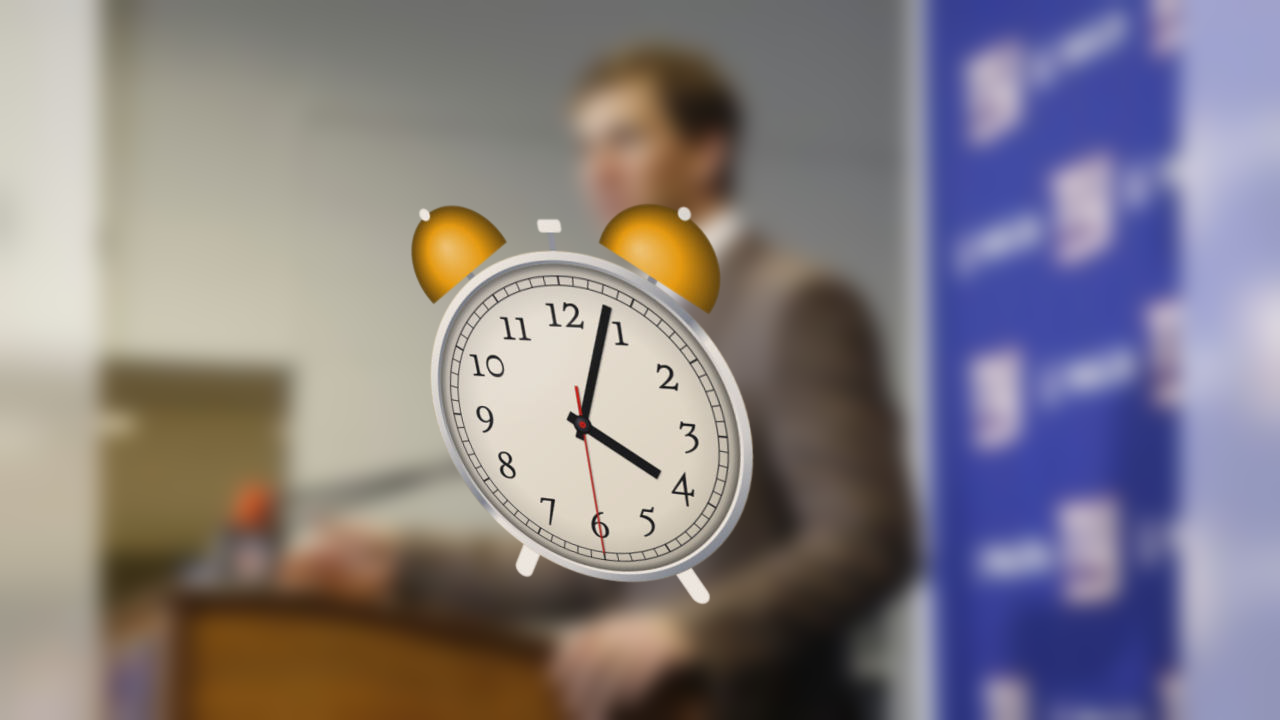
4:03:30
